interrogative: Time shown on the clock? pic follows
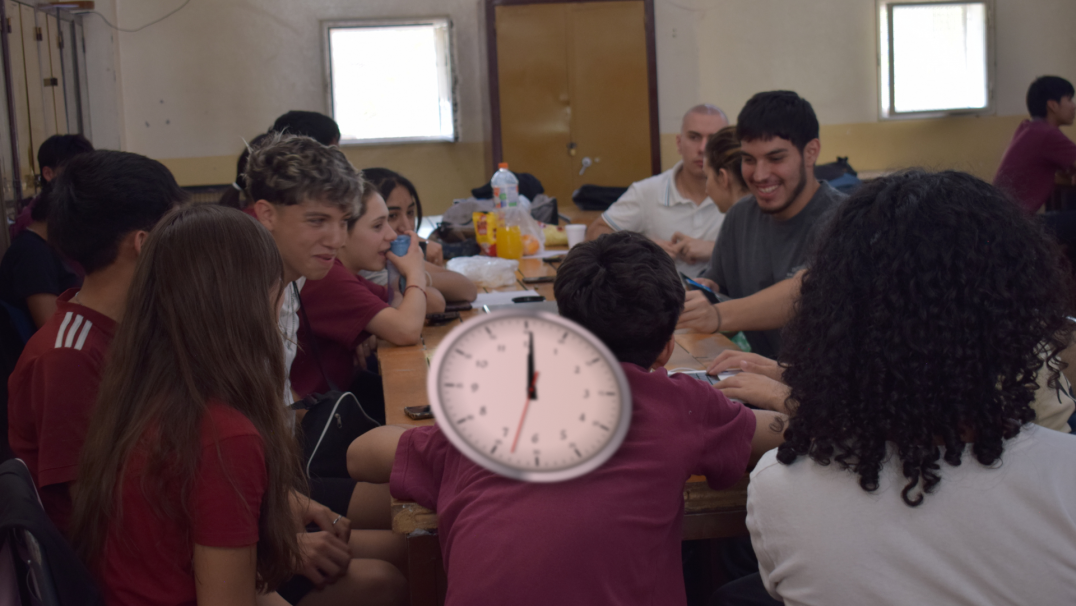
12:00:33
